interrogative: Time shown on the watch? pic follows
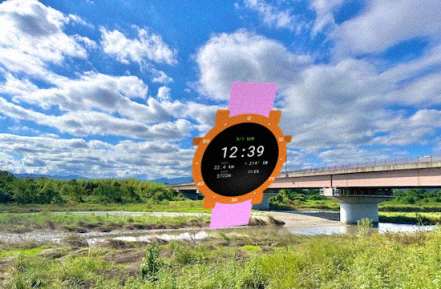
12:39
